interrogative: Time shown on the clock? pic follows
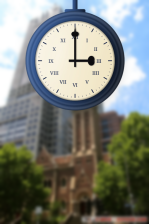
3:00
